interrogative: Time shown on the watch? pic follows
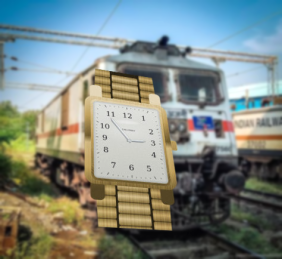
2:54
